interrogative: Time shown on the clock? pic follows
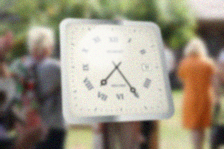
7:25
